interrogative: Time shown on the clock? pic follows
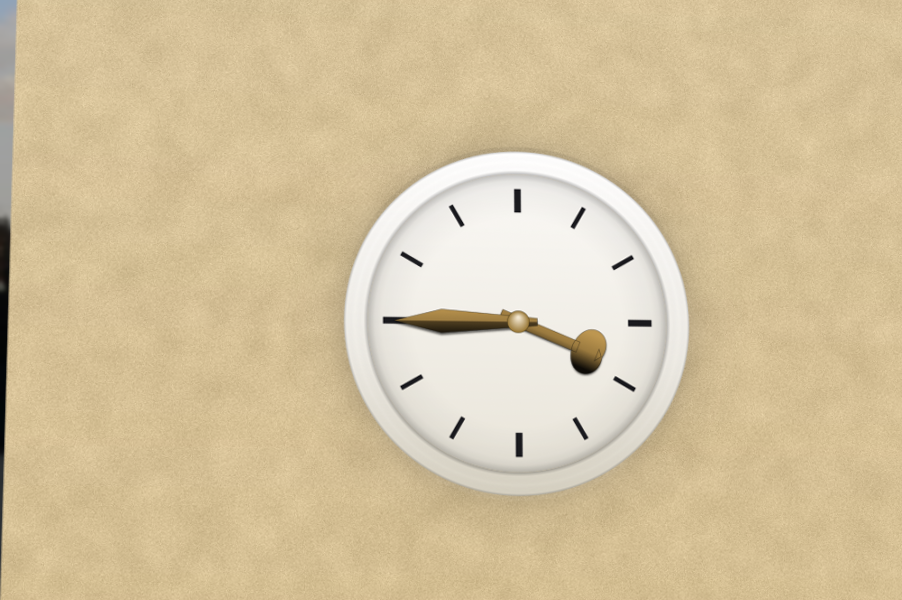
3:45
